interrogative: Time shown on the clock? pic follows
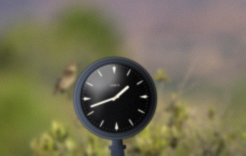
1:42
